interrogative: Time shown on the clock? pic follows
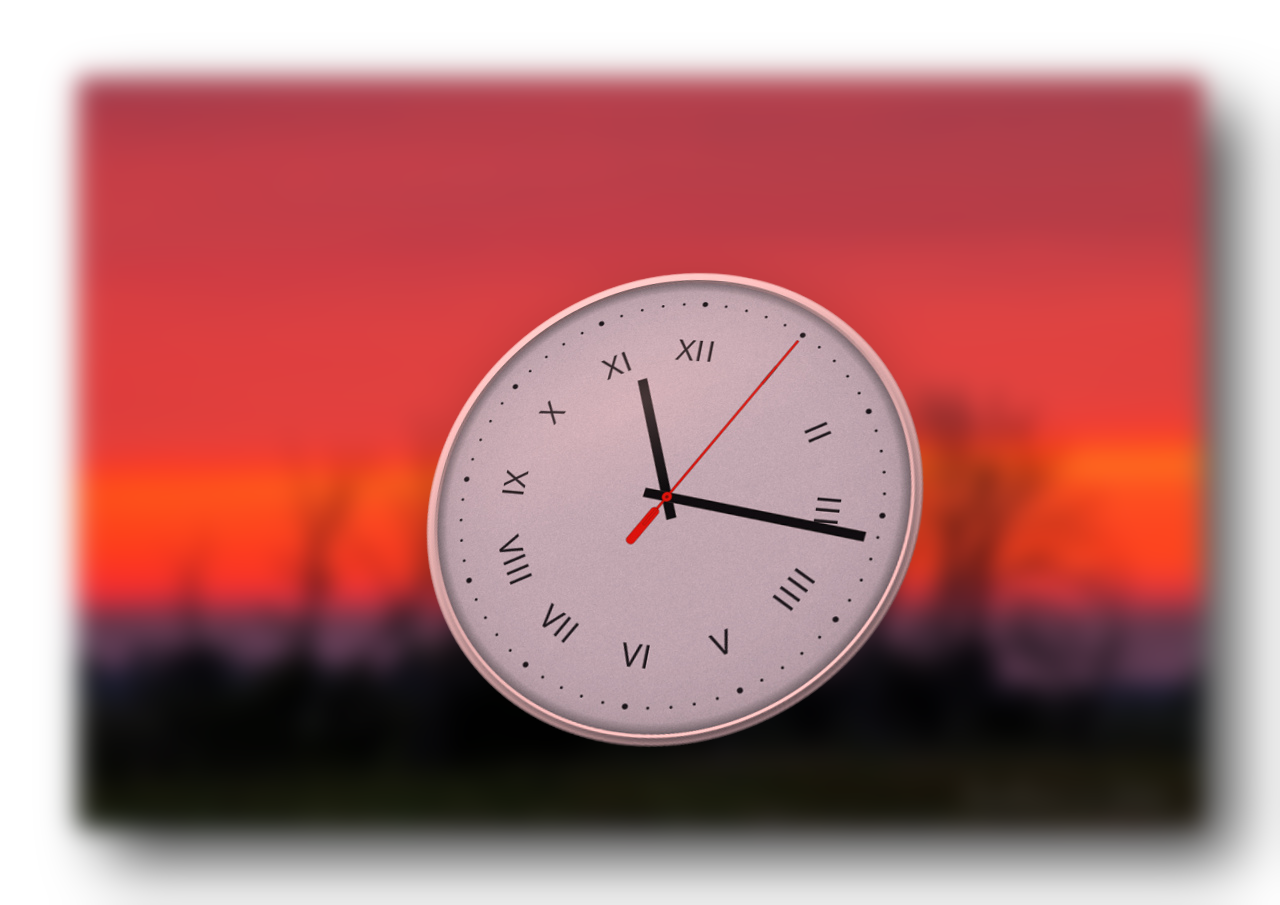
11:16:05
